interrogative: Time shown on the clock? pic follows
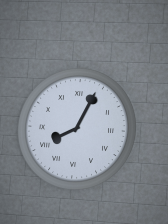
8:04
